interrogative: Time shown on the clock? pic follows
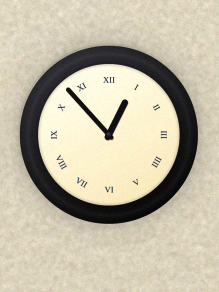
12:53
